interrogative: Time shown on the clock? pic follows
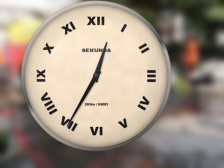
12:35
